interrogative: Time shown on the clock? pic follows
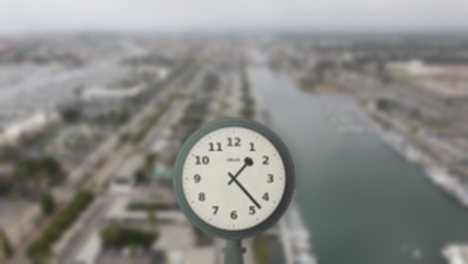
1:23
